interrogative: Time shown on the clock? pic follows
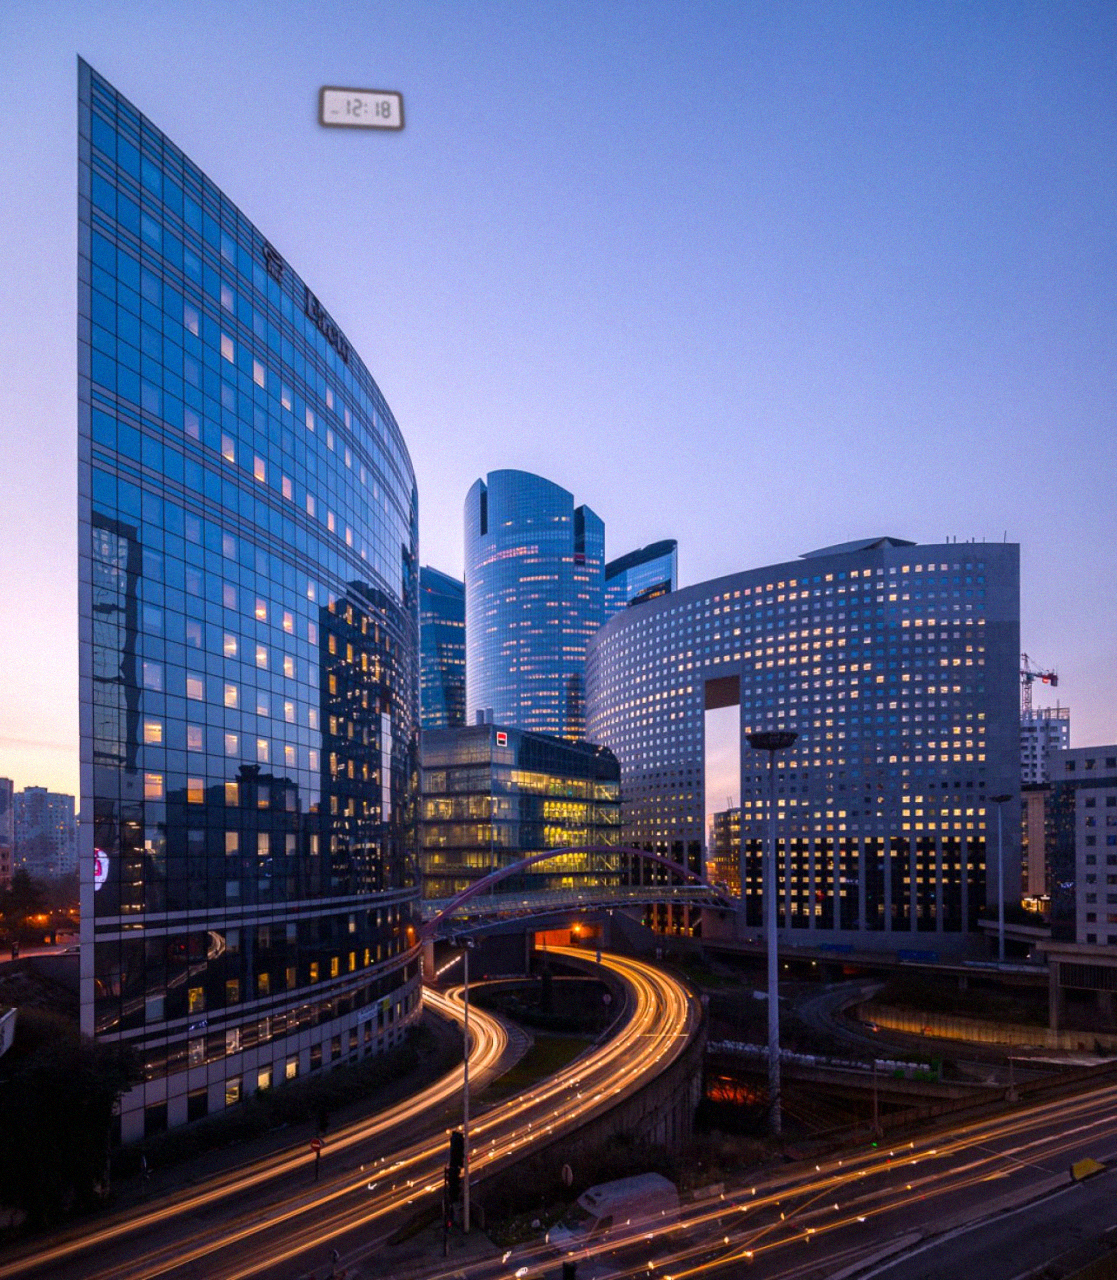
12:18
